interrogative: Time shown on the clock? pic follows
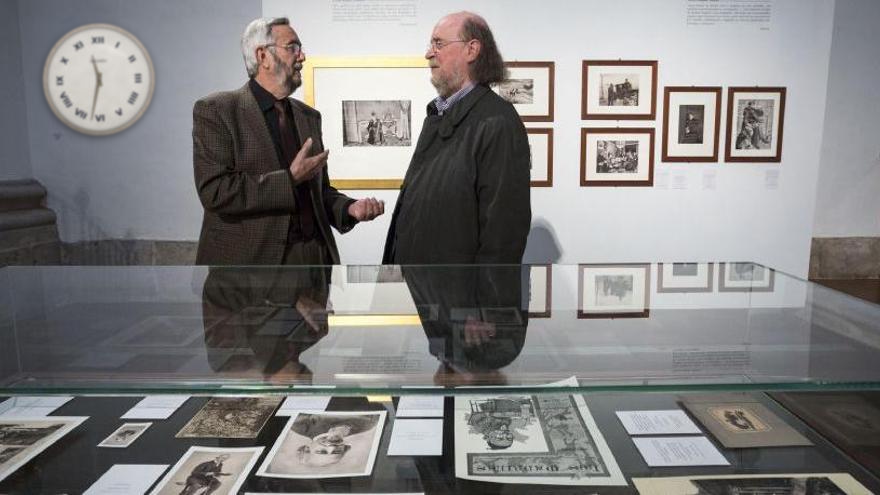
11:32
